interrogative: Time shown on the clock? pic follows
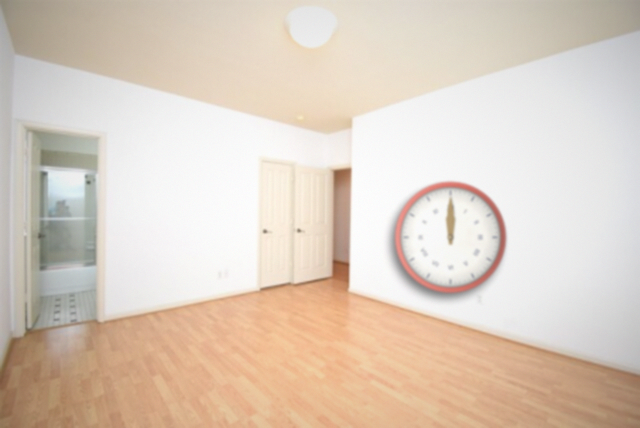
12:00
